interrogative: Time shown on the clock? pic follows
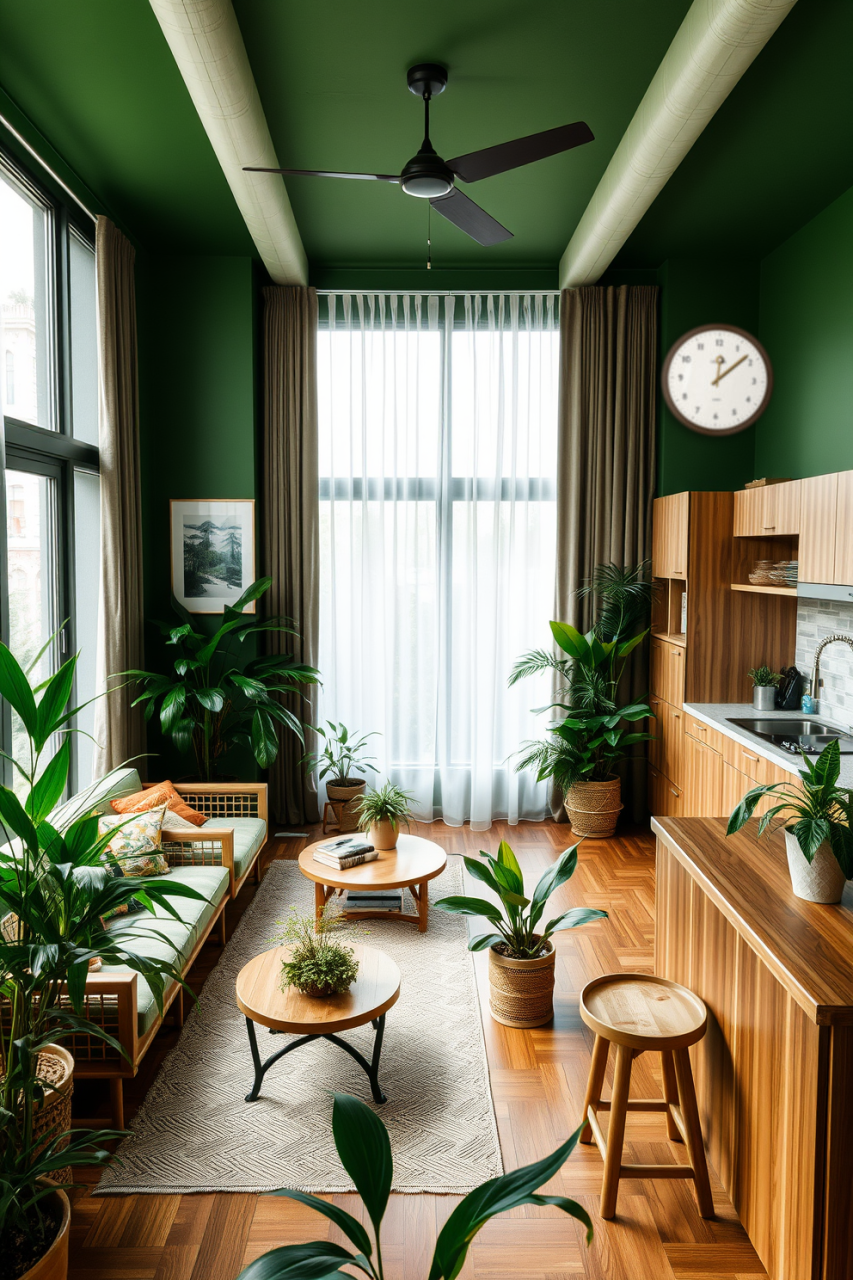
12:08
